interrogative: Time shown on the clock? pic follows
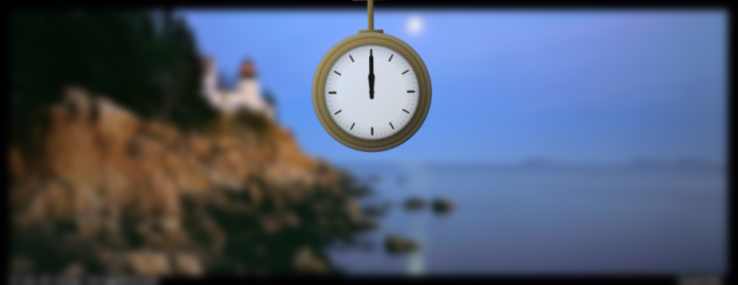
12:00
